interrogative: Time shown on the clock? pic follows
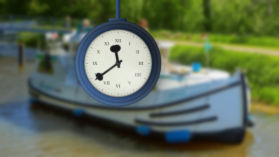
11:39
